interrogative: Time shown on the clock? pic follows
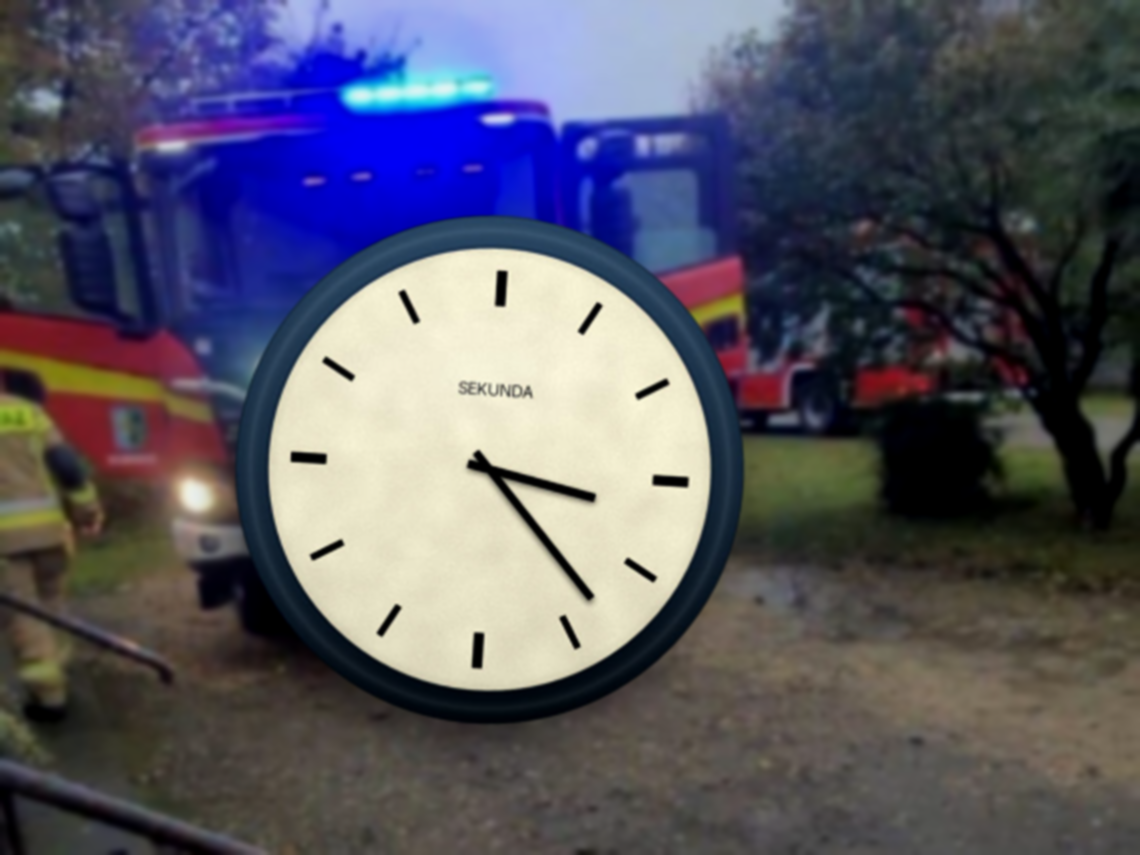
3:23
